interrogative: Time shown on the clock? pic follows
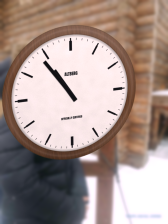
10:54
